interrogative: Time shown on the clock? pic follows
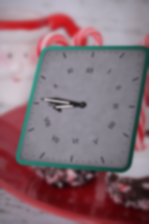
8:46
